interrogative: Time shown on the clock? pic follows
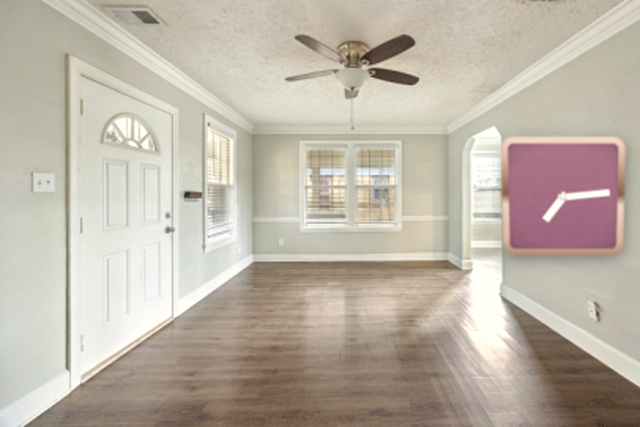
7:14
